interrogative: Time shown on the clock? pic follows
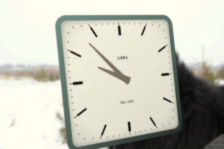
9:53
